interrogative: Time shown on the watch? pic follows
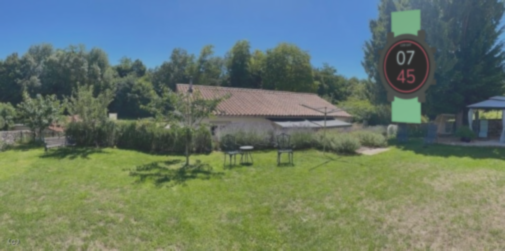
7:45
